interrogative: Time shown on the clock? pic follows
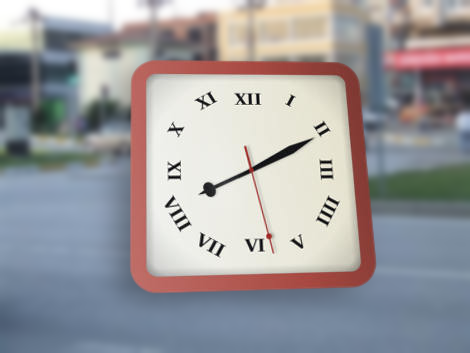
8:10:28
